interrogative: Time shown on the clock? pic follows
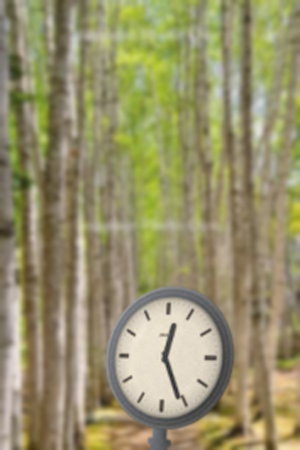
12:26
